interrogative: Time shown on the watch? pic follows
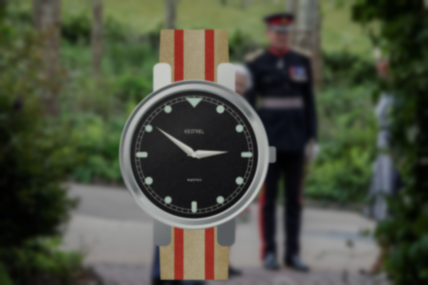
2:51
